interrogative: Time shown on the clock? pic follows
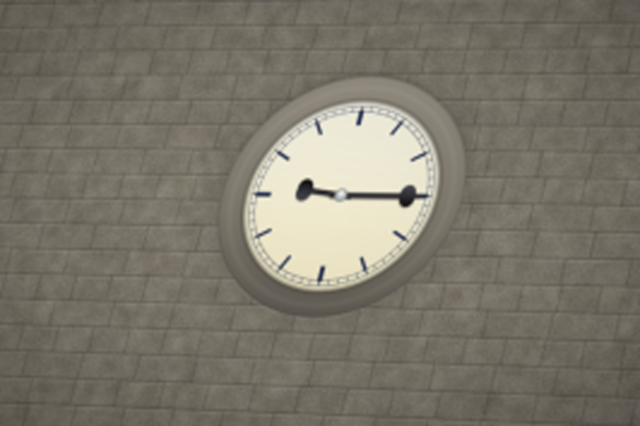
9:15
